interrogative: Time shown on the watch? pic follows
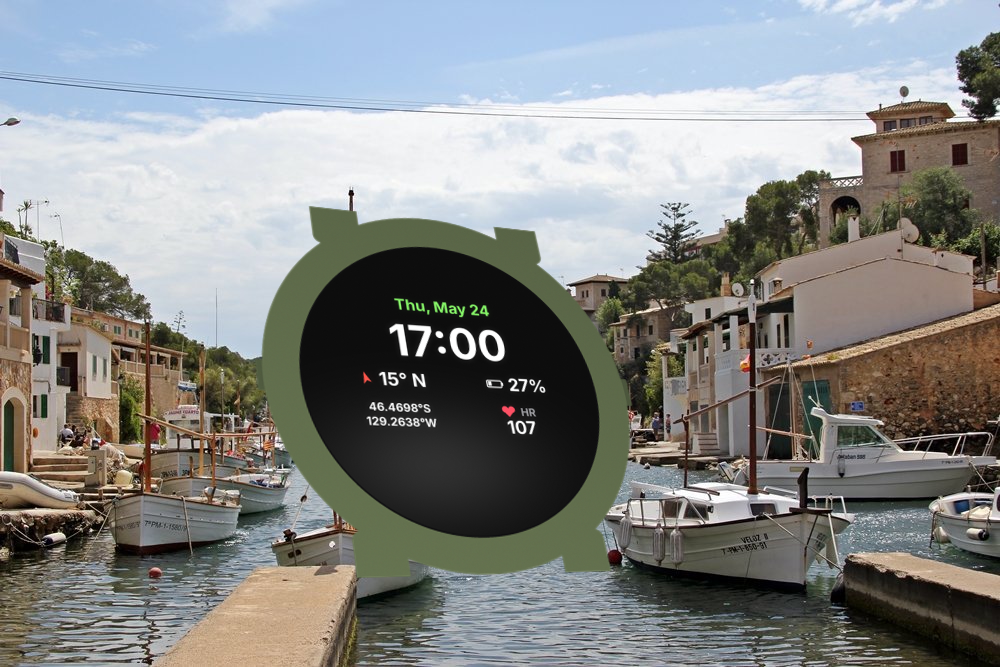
17:00
